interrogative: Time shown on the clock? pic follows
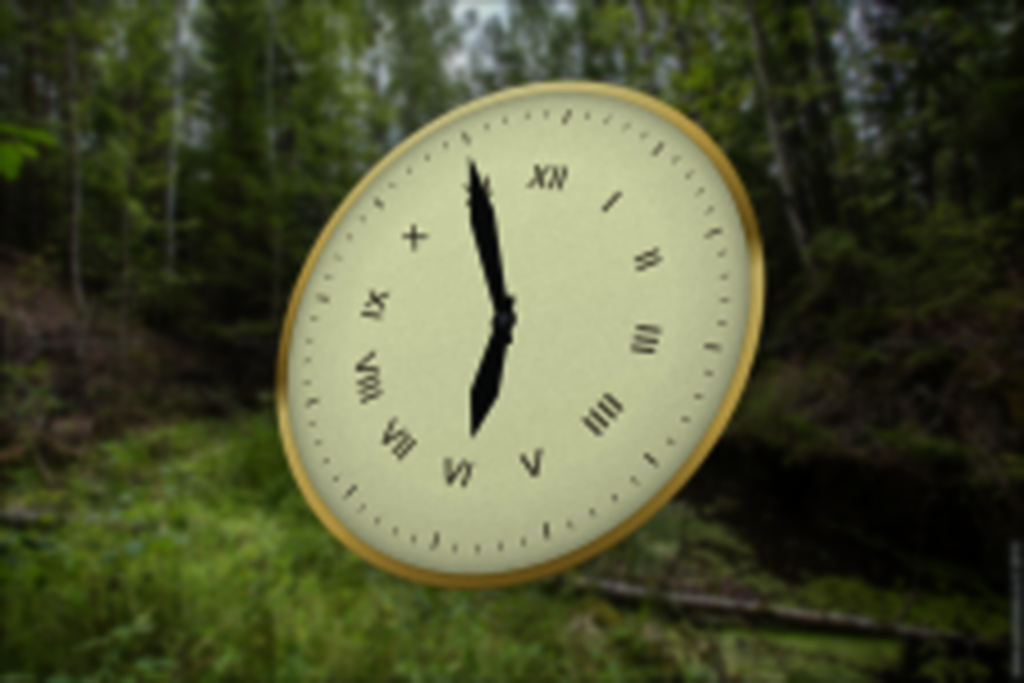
5:55
